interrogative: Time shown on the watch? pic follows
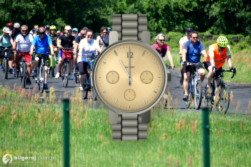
11:00
